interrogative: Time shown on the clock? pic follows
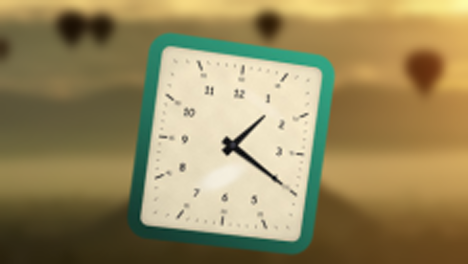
1:20
